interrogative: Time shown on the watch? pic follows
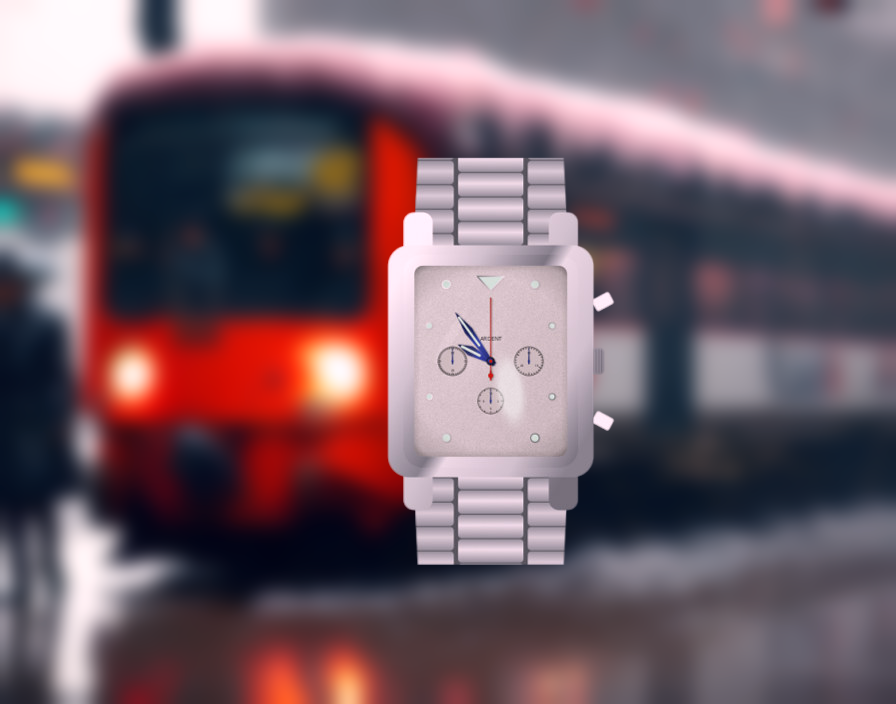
9:54
